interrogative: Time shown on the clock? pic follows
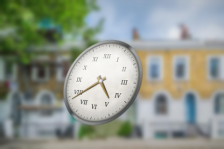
4:39
